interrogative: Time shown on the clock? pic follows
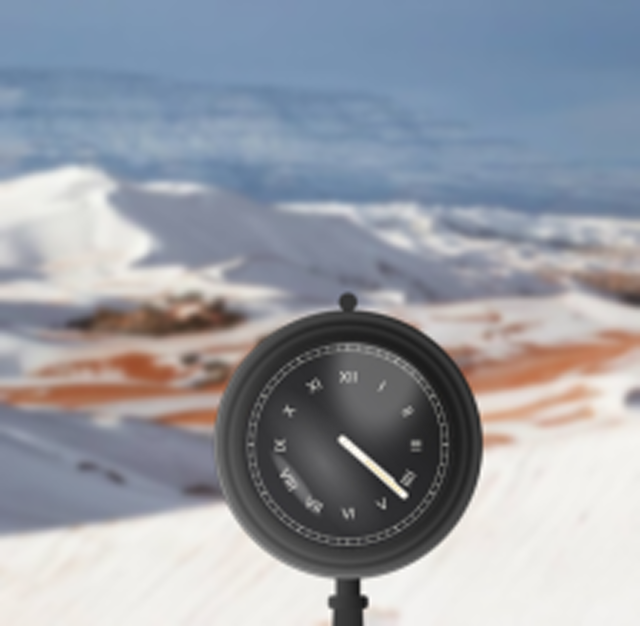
4:22
